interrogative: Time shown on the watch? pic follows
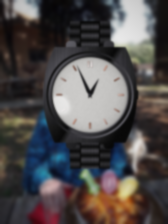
12:56
